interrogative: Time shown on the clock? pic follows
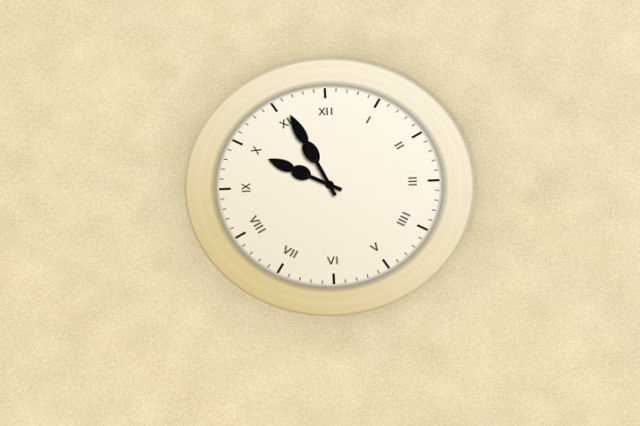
9:56
